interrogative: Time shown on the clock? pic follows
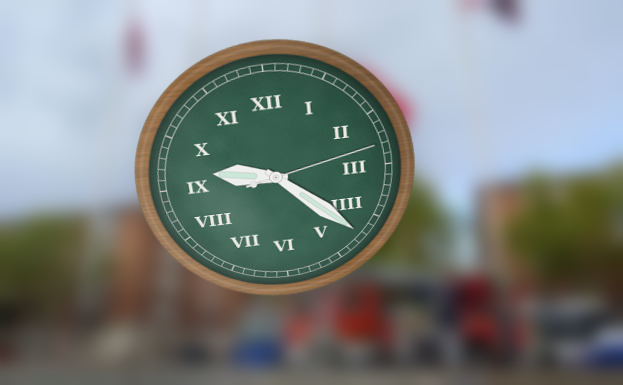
9:22:13
